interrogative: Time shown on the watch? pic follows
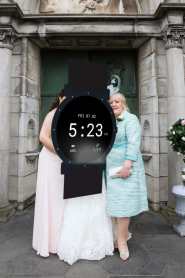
5:23
